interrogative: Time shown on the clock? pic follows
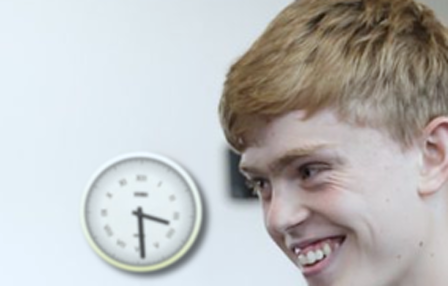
3:29
